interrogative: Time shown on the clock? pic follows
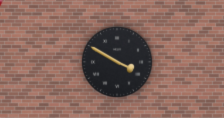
3:50
